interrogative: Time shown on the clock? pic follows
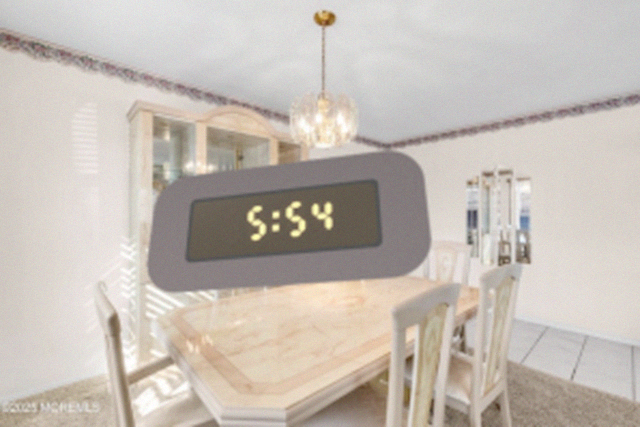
5:54
